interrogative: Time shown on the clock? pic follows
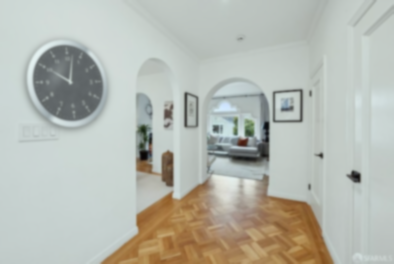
10:02
